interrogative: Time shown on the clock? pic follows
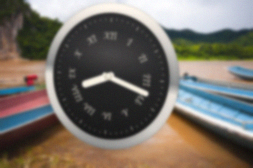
8:18
